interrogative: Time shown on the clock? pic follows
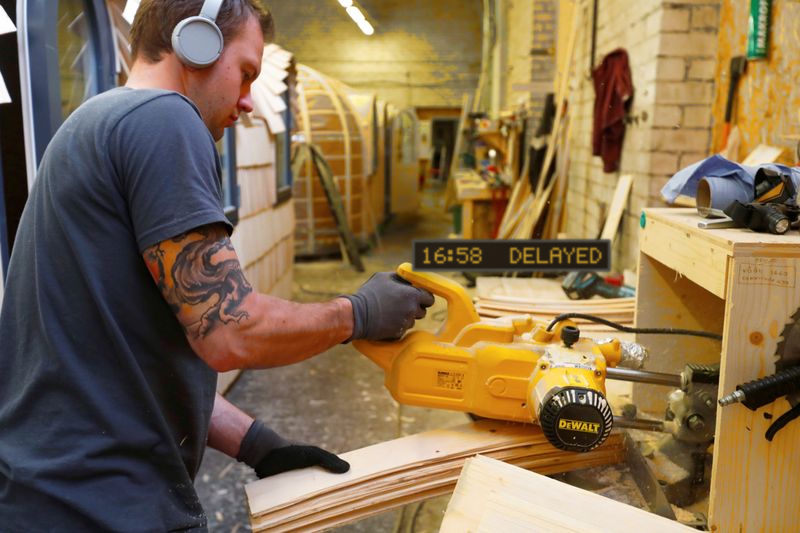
16:58
